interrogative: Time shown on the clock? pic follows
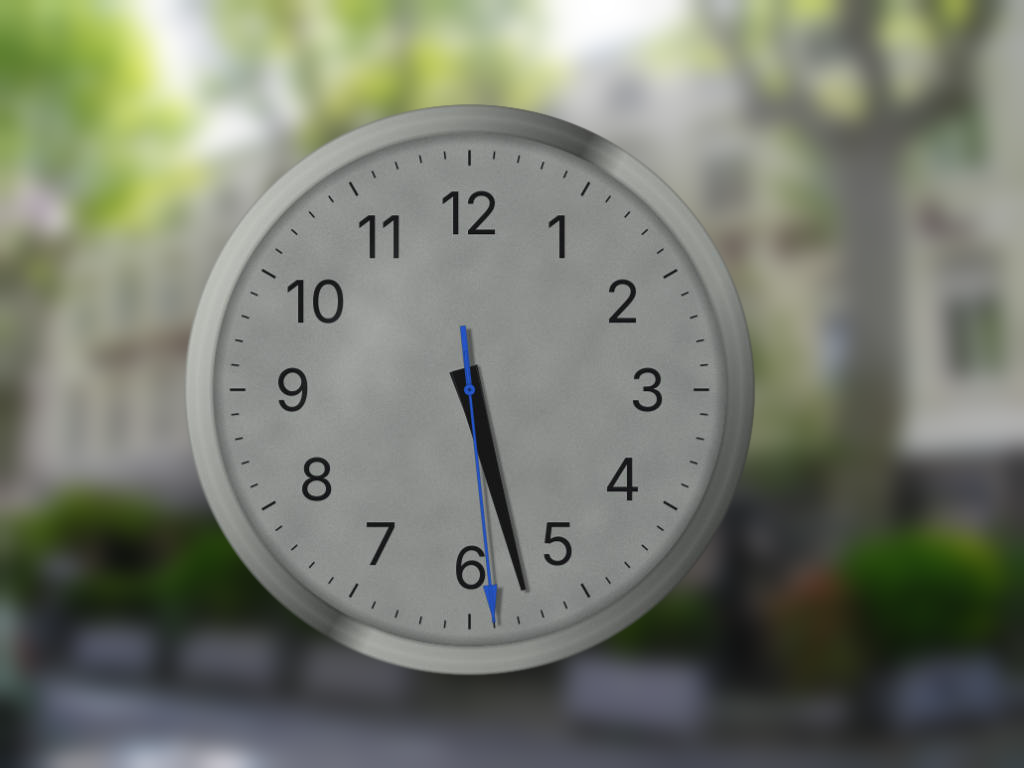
5:27:29
